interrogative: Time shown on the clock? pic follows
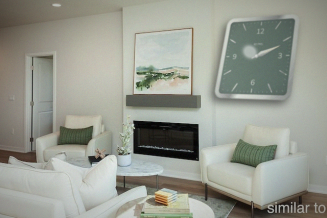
2:11
